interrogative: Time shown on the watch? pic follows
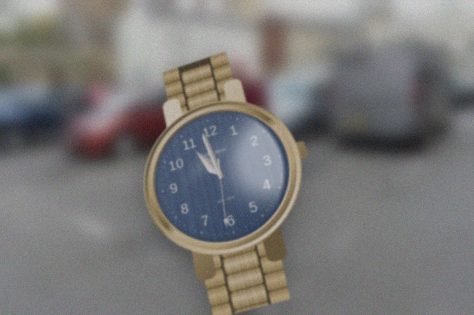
10:58:31
